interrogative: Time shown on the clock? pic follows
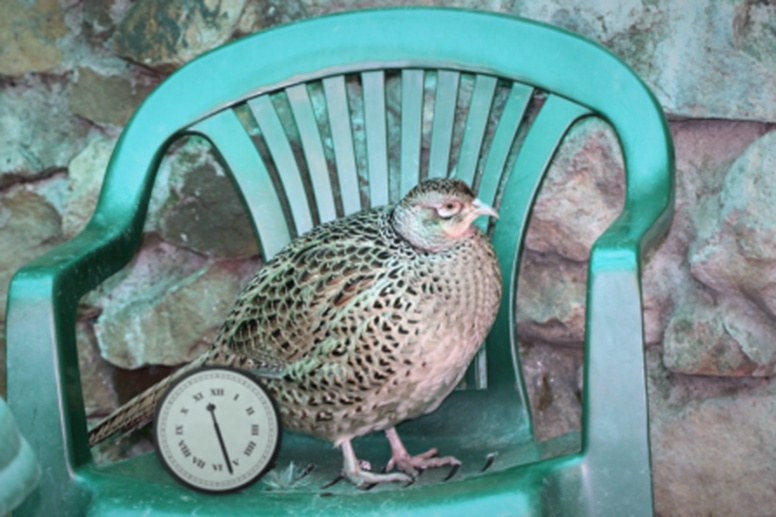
11:27
